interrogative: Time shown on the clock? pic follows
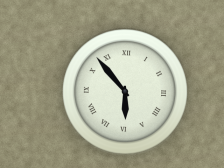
5:53
